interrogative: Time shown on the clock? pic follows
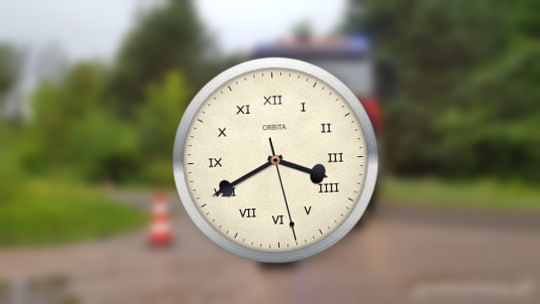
3:40:28
